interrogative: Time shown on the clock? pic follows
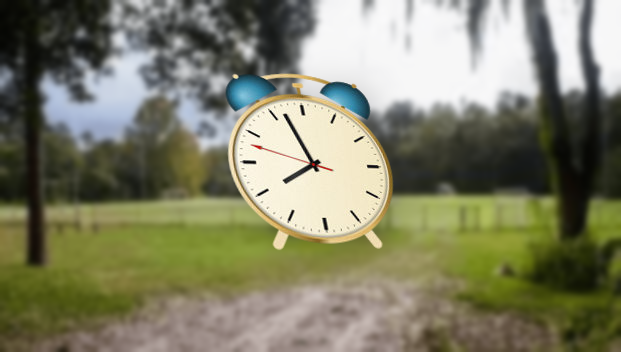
7:56:48
